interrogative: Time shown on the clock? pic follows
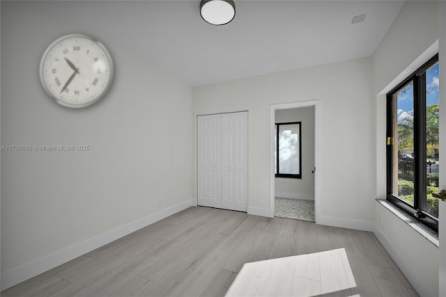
10:36
